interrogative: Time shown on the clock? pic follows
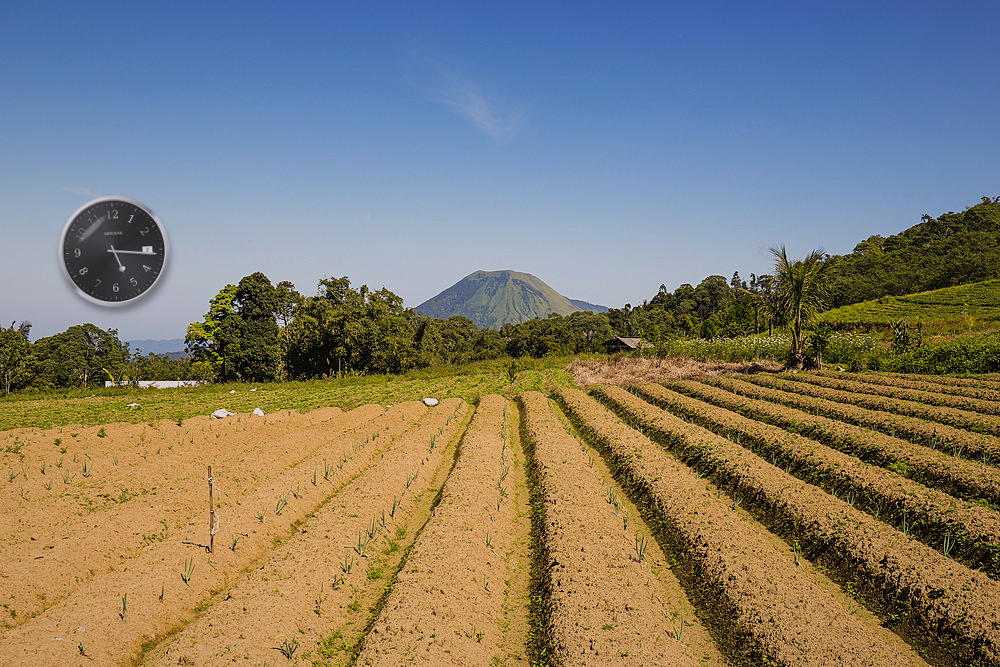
5:16
